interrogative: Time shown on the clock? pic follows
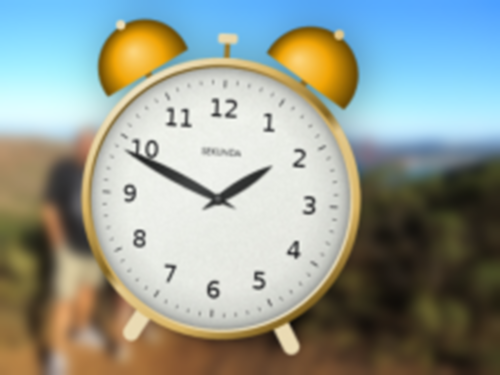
1:49
